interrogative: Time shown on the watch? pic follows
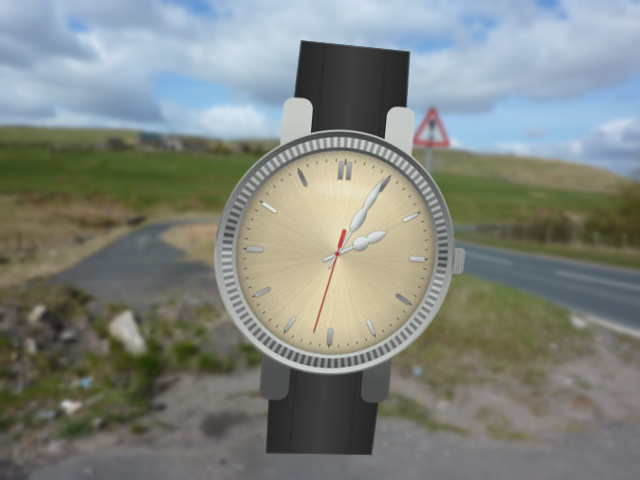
2:04:32
